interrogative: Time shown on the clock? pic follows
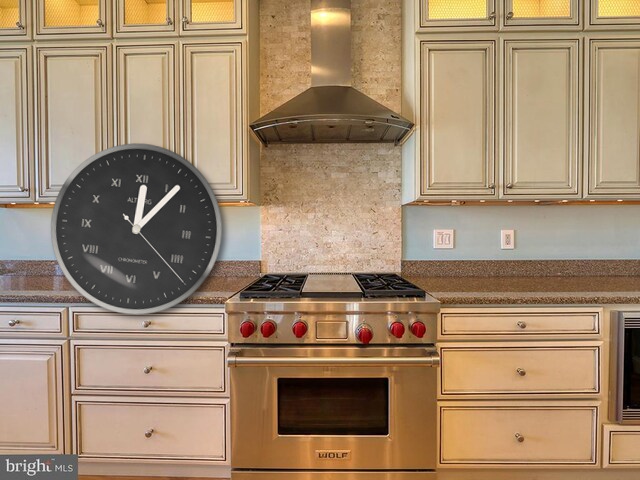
12:06:22
